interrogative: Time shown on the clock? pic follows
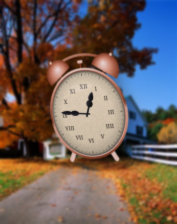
12:46
